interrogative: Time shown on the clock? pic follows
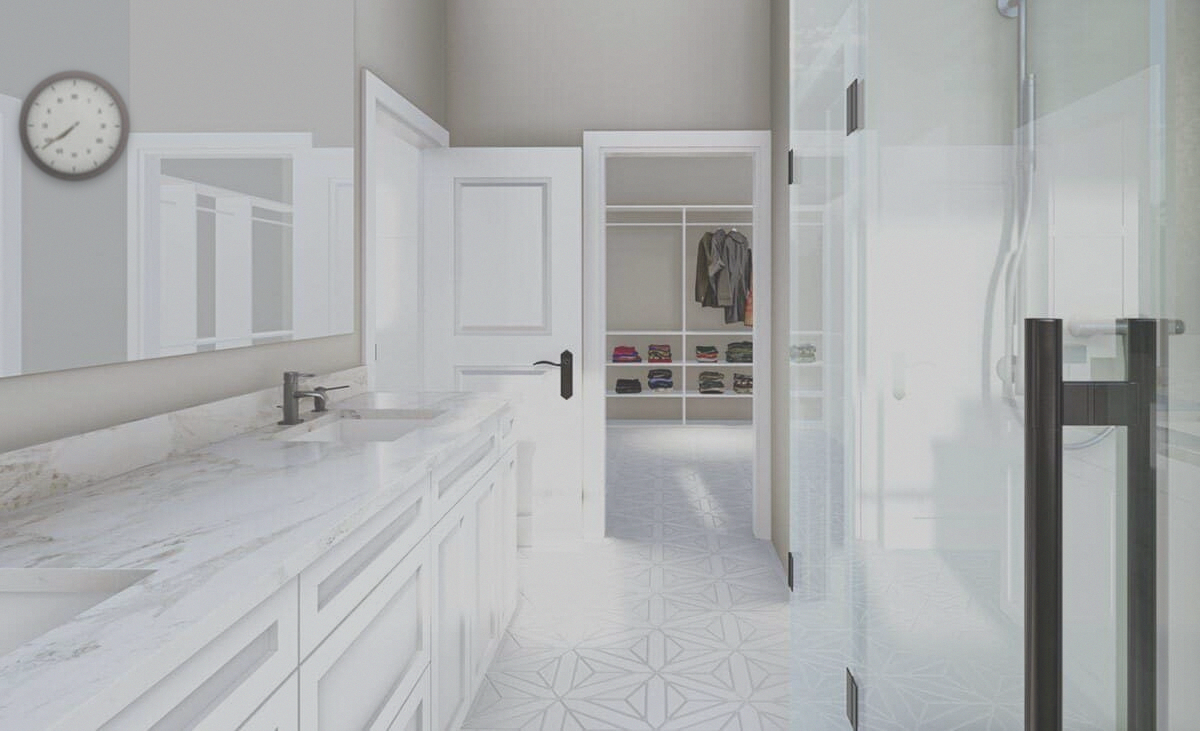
7:39
